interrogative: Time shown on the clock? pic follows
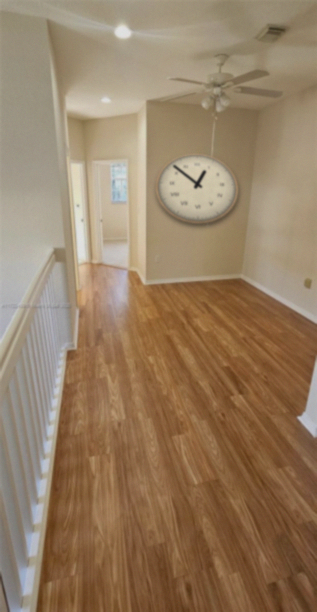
12:52
